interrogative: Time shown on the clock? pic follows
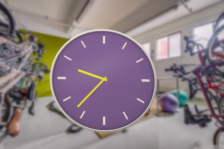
9:37
